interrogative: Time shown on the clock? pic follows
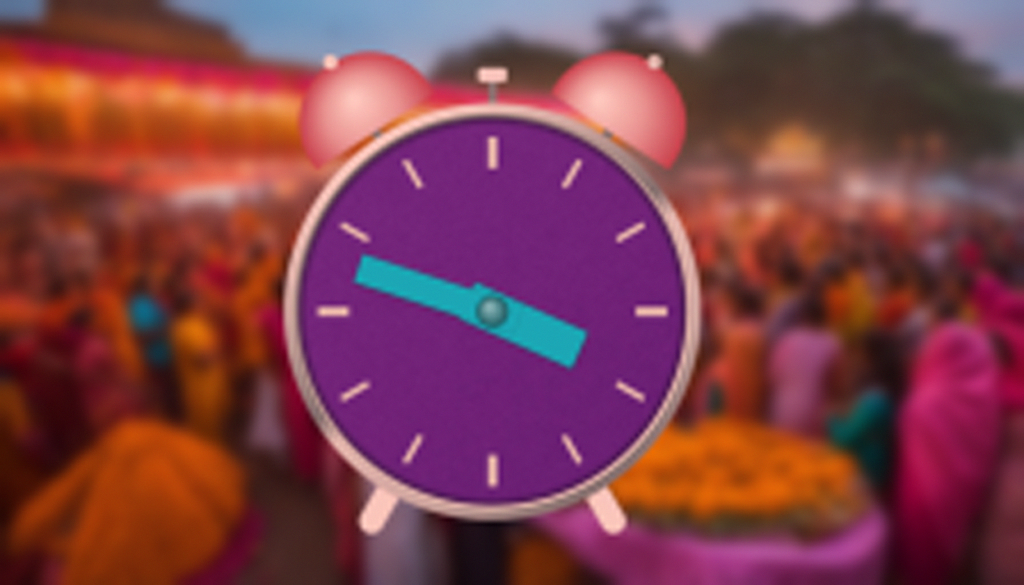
3:48
